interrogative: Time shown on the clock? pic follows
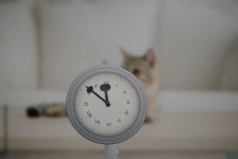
11:52
